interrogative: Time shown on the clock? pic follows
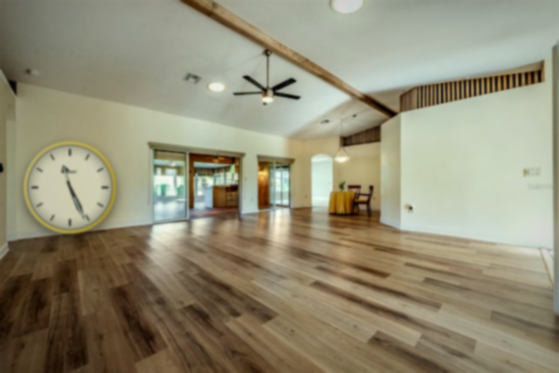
11:26
